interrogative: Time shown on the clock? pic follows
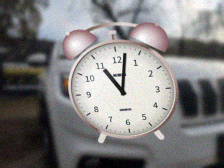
11:02
